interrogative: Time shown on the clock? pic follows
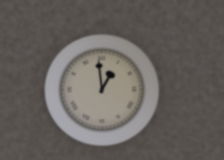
12:59
